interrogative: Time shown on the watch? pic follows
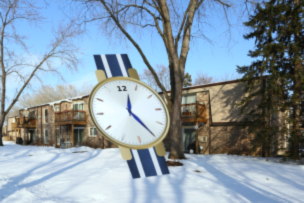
12:25
